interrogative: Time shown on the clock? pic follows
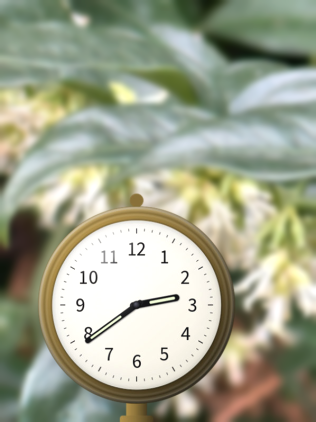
2:39
